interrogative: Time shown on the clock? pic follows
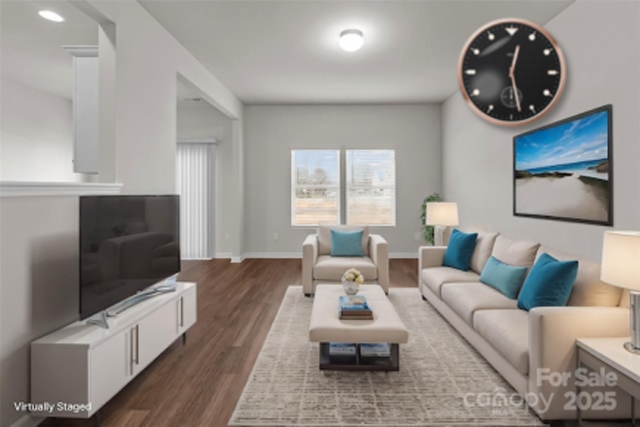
12:28
